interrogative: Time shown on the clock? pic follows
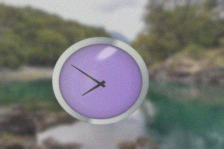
7:51
